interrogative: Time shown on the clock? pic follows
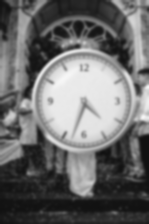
4:33
